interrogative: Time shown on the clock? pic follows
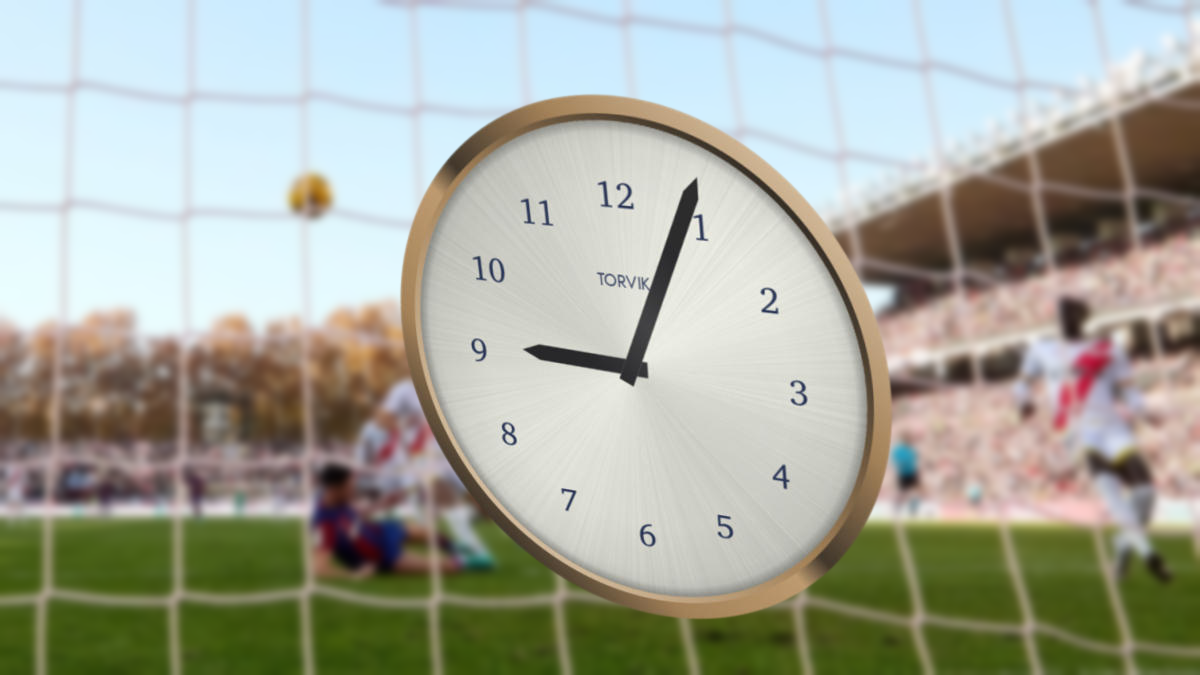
9:04
